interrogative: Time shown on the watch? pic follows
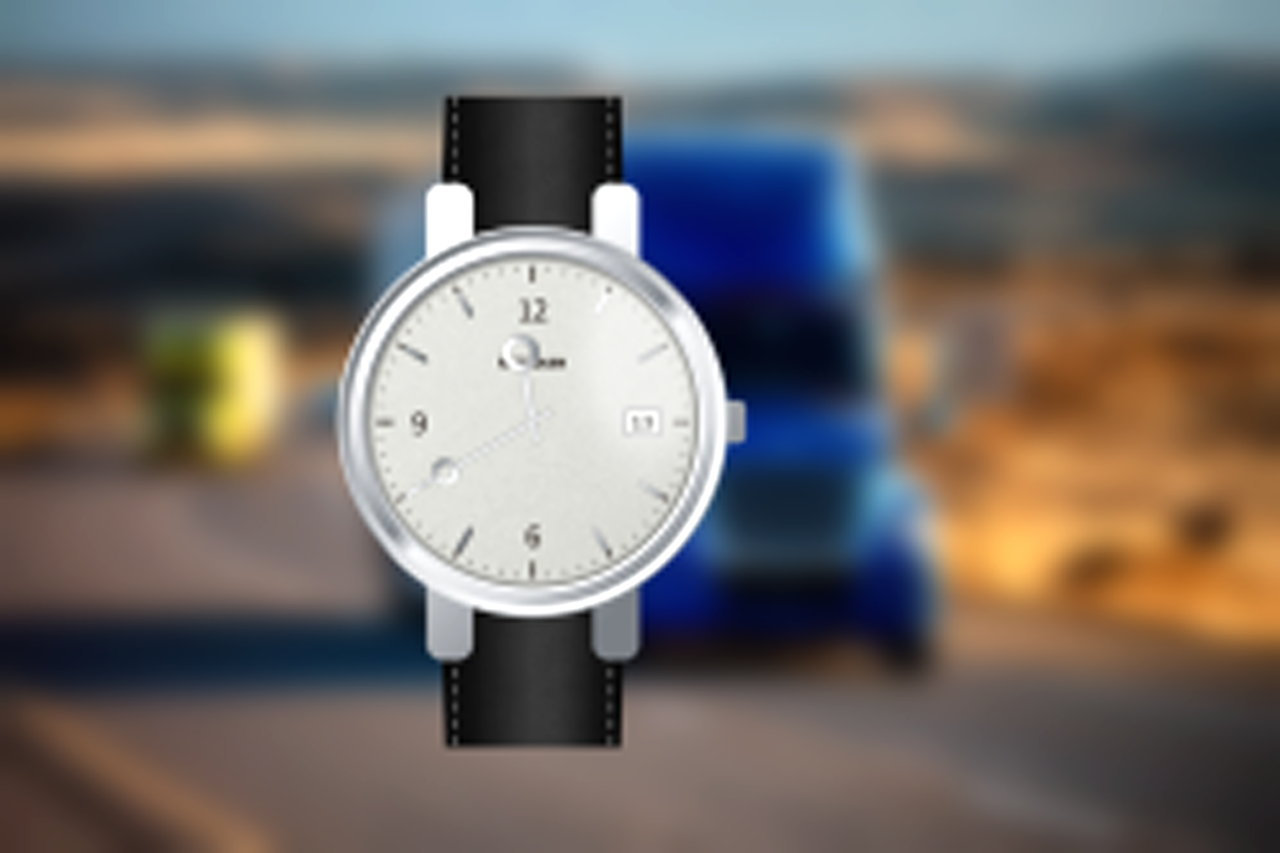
11:40
